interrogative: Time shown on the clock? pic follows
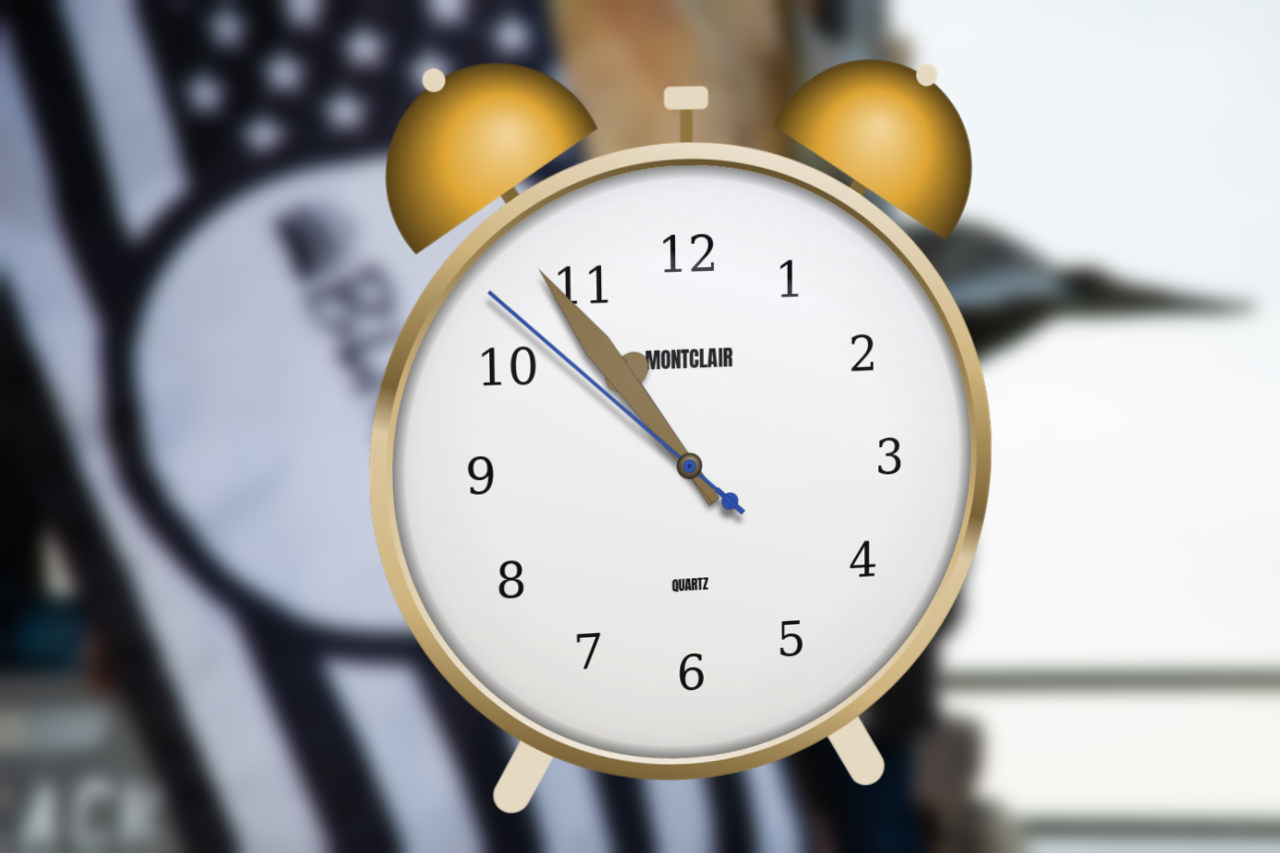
10:53:52
